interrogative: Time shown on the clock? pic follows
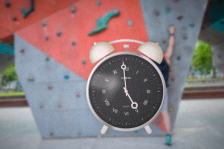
4:59
